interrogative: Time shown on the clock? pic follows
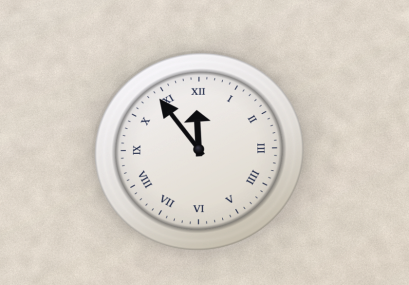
11:54
